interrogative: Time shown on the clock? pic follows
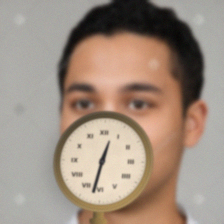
12:32
